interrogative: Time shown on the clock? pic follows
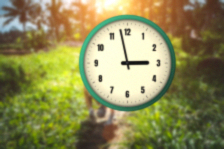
2:58
